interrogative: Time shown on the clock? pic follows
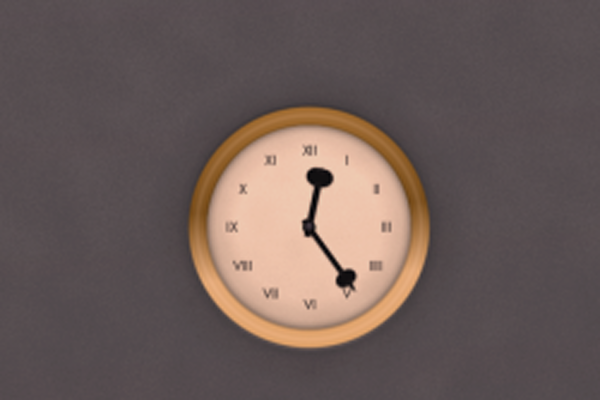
12:24
